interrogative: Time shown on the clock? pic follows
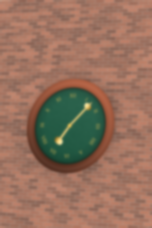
7:07
